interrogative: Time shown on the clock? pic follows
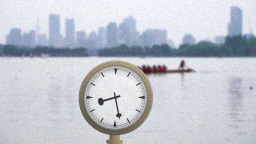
8:28
